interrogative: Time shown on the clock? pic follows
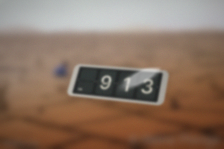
9:13
